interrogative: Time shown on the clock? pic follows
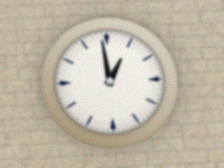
12:59
